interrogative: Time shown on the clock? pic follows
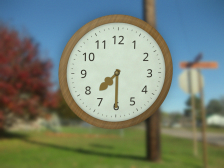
7:30
